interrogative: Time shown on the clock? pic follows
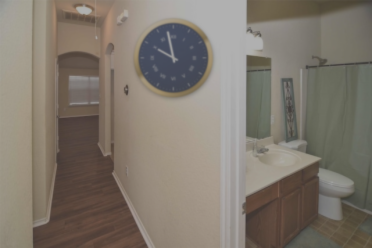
9:58
